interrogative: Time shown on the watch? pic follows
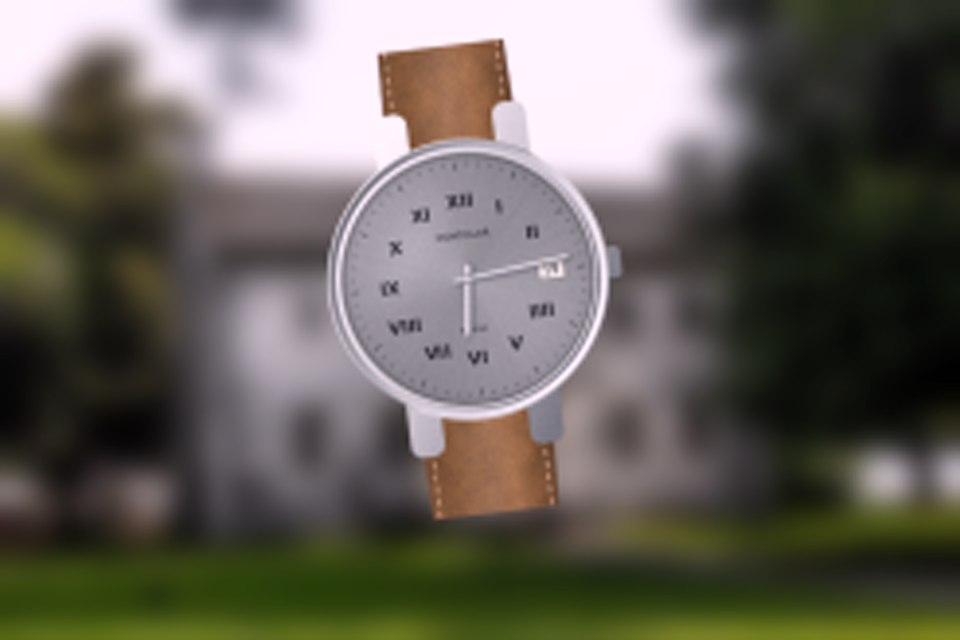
6:14
